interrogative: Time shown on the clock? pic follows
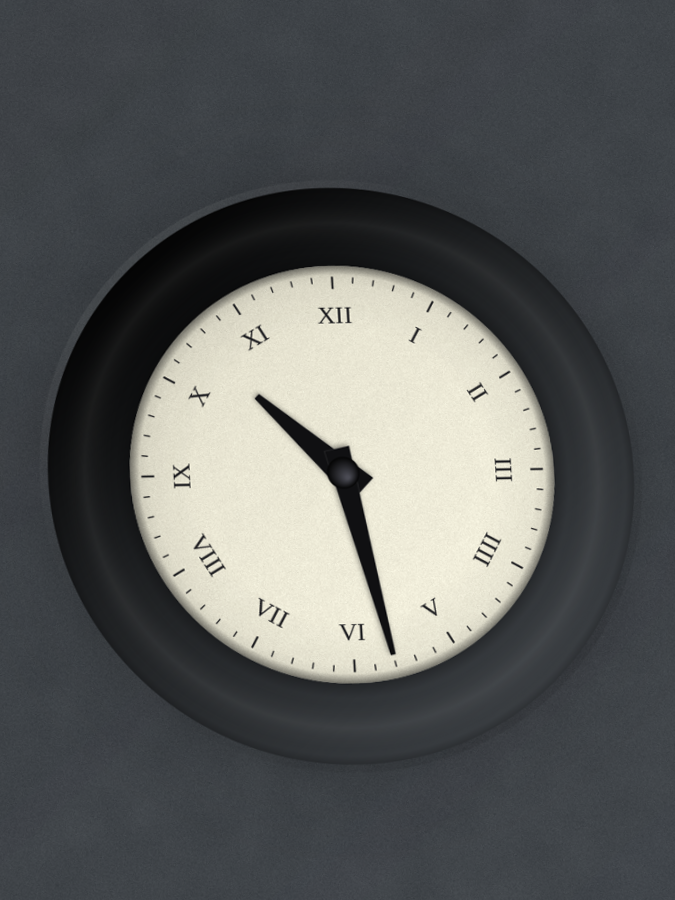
10:28
